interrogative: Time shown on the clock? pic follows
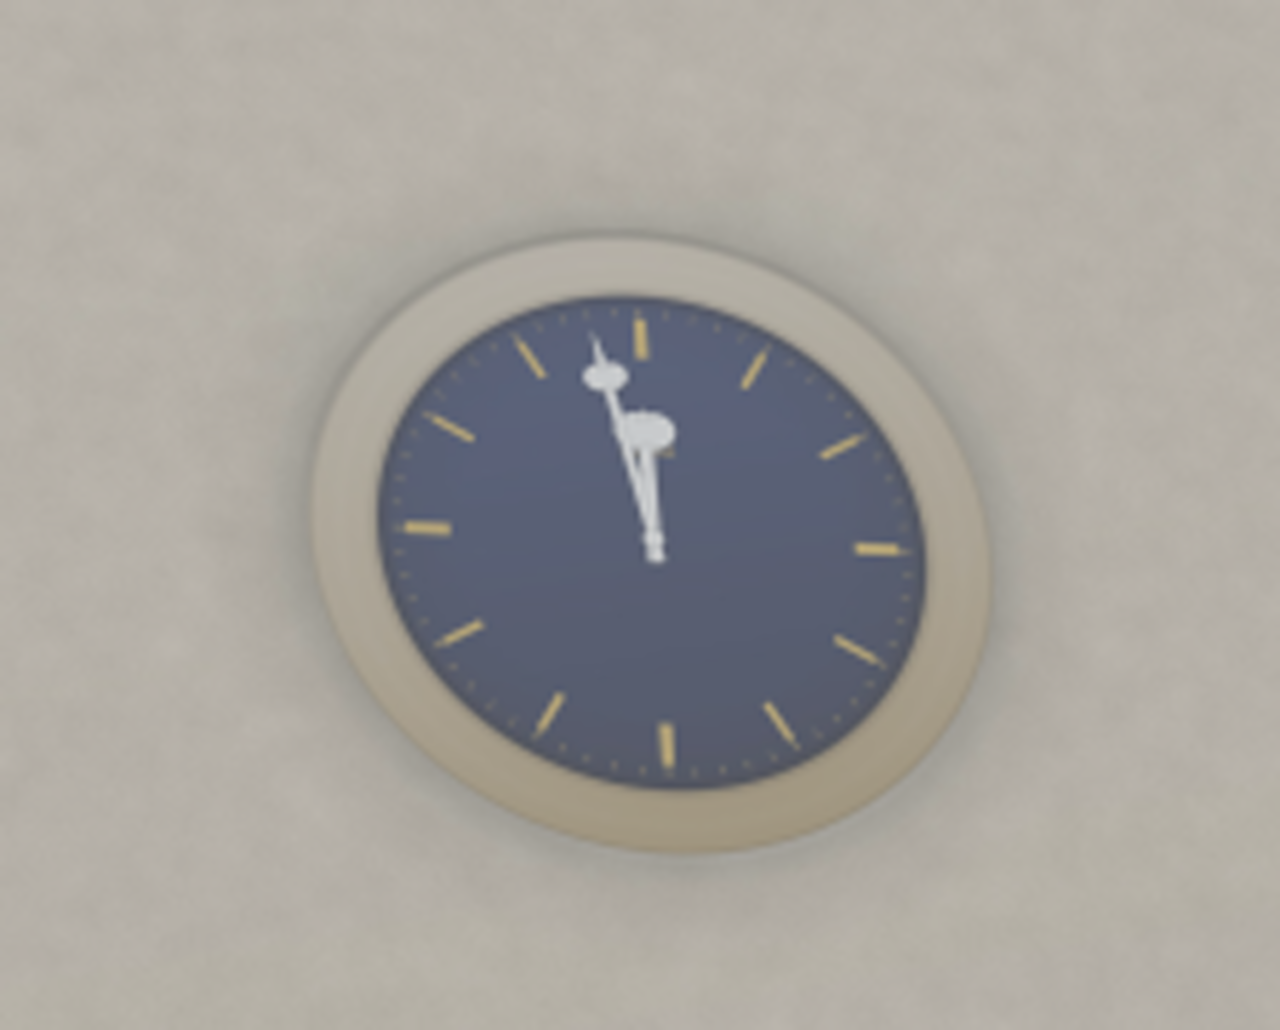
11:58
